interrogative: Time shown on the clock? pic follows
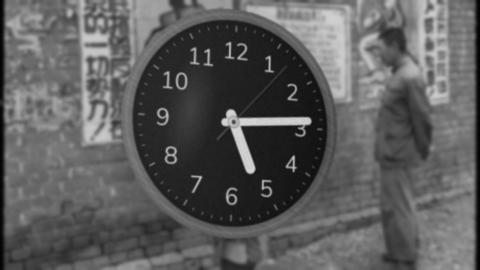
5:14:07
